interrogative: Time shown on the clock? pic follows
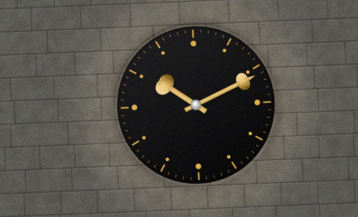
10:11
